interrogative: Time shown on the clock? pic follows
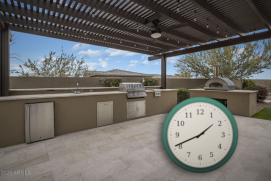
1:41
